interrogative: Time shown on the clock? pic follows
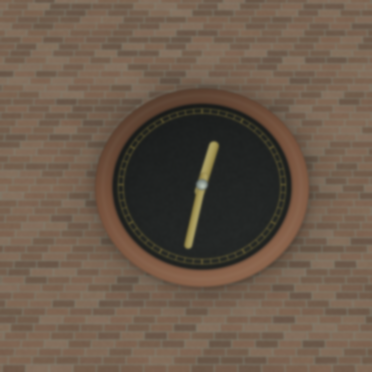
12:32
